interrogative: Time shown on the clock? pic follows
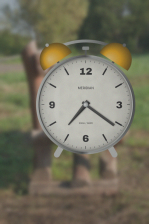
7:21
